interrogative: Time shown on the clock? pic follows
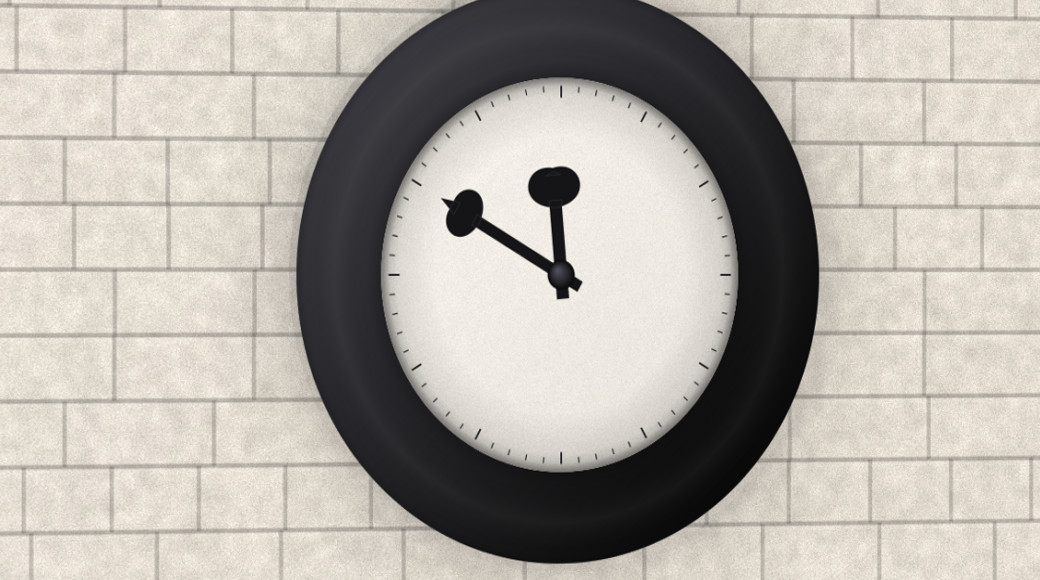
11:50
